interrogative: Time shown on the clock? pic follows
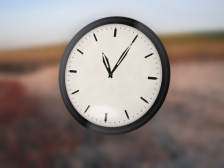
11:05
